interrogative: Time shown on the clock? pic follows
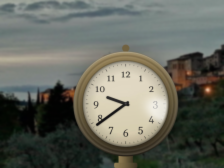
9:39
